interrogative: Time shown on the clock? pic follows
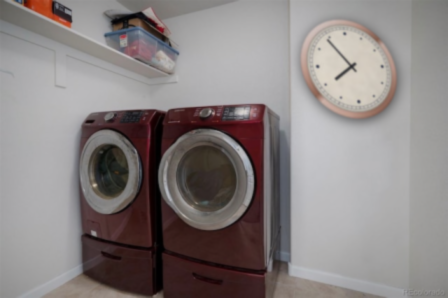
7:54
